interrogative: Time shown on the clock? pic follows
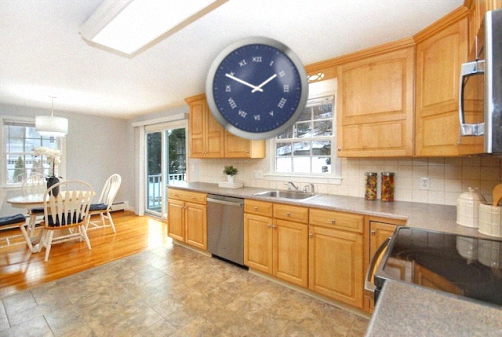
1:49
